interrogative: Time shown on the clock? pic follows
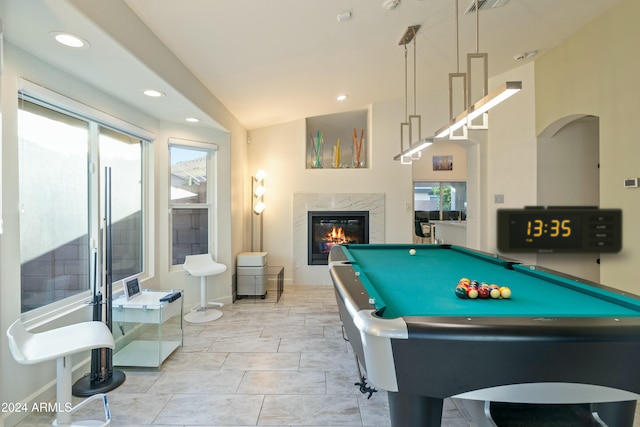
13:35
